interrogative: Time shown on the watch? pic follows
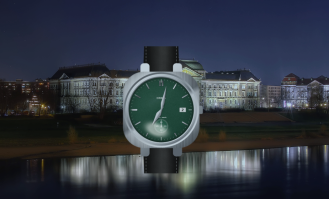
7:02
